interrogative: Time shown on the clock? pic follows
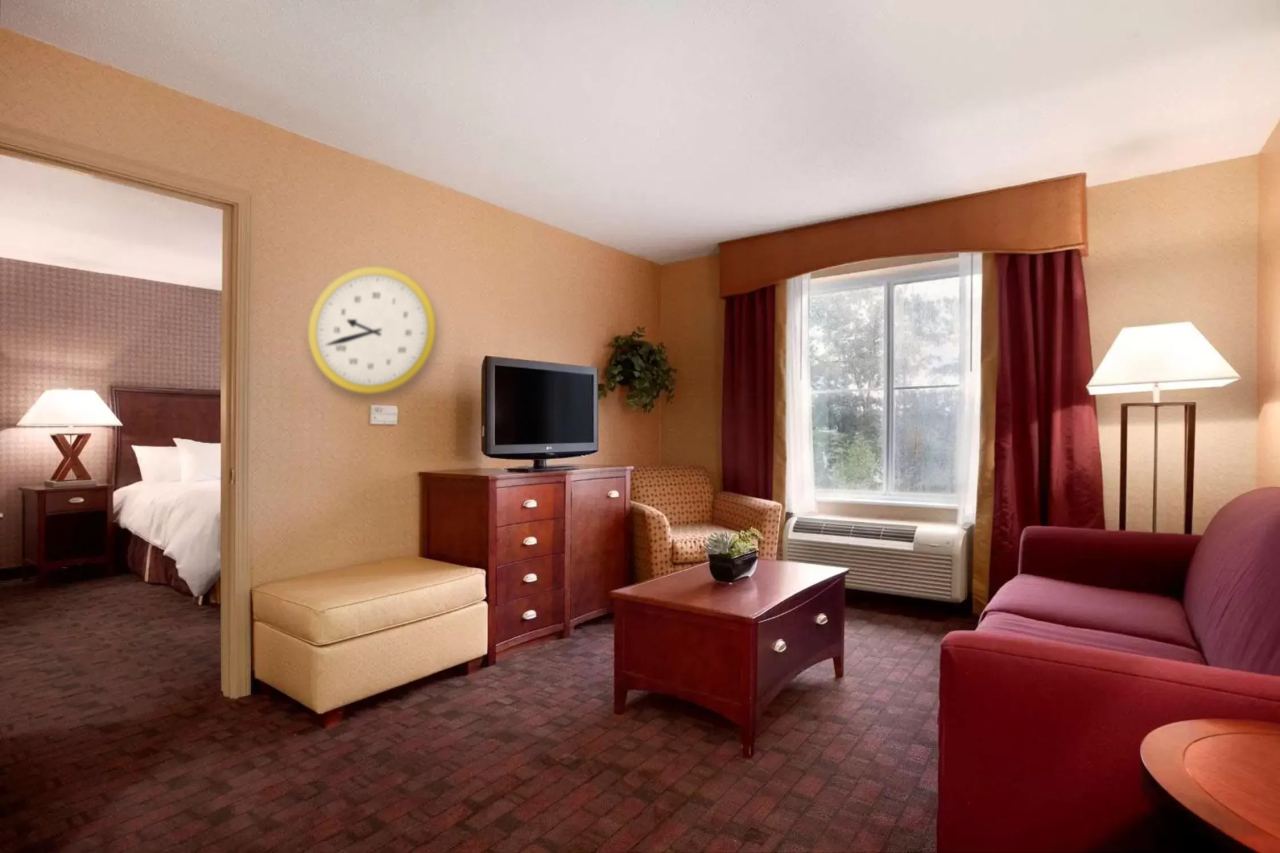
9:42
